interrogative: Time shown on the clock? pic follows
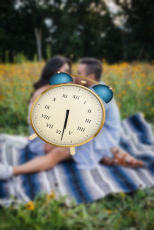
5:28
